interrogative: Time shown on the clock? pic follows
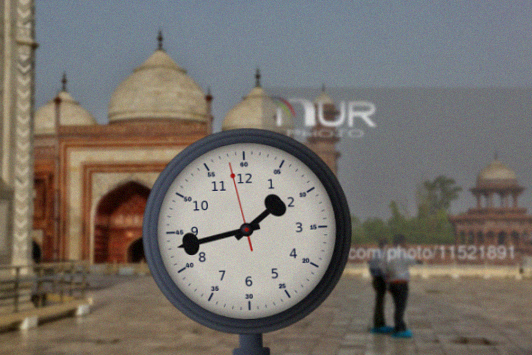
1:42:58
